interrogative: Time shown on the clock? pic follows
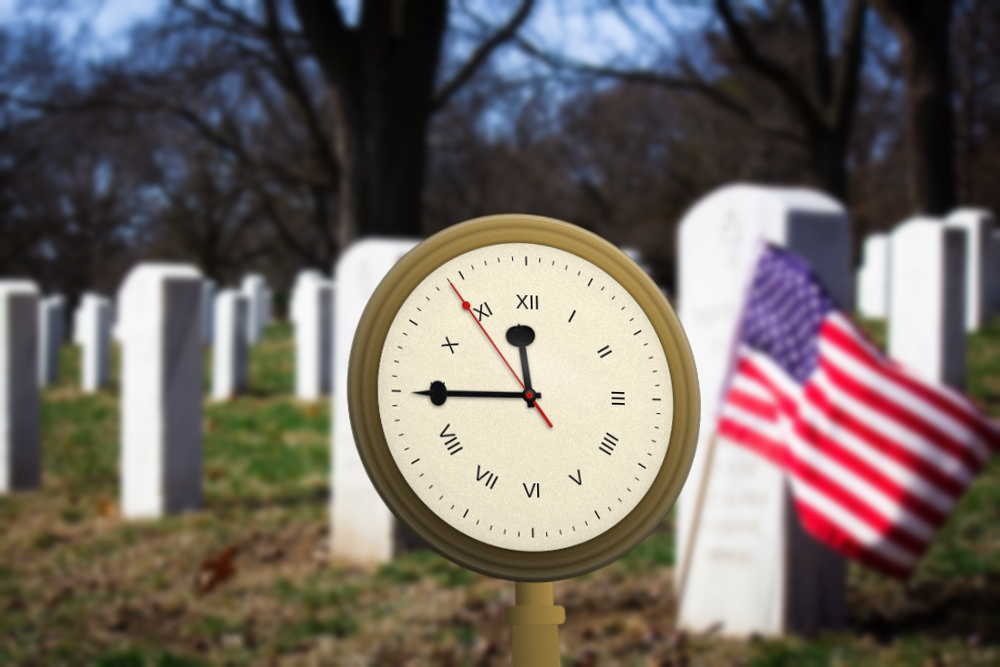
11:44:54
